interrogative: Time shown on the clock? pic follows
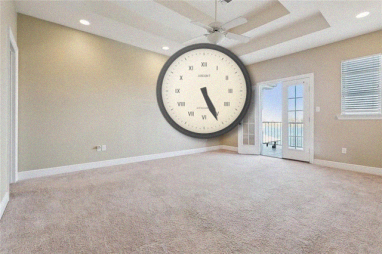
5:26
